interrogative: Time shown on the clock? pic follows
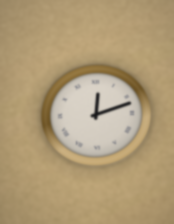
12:12
